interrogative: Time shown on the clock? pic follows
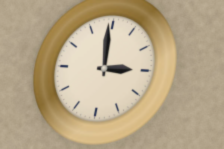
2:59
